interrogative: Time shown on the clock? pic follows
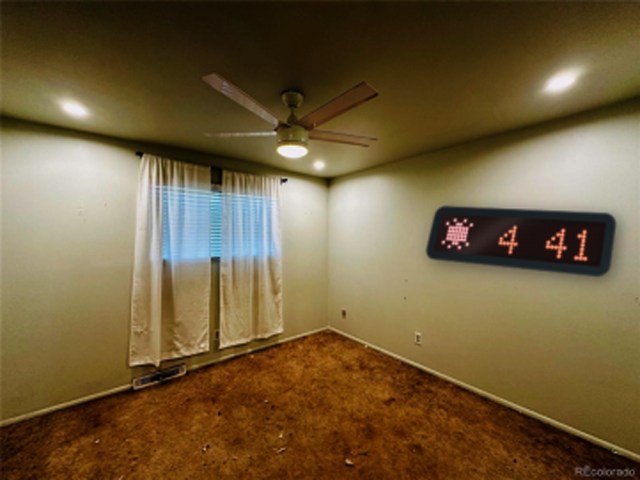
4:41
